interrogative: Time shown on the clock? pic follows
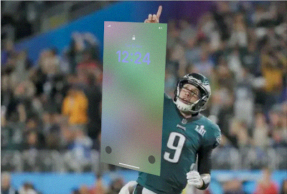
12:24
